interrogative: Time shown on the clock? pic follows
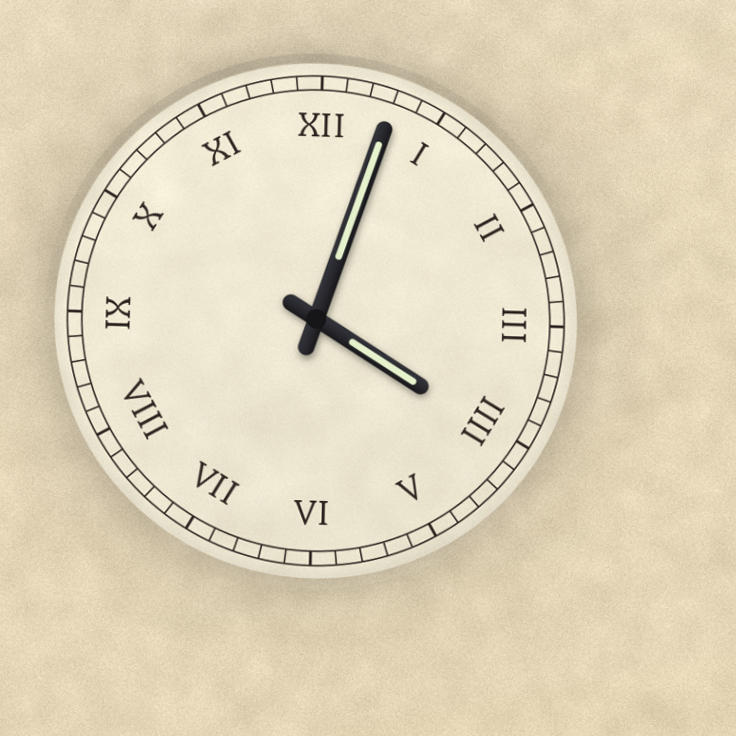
4:03
